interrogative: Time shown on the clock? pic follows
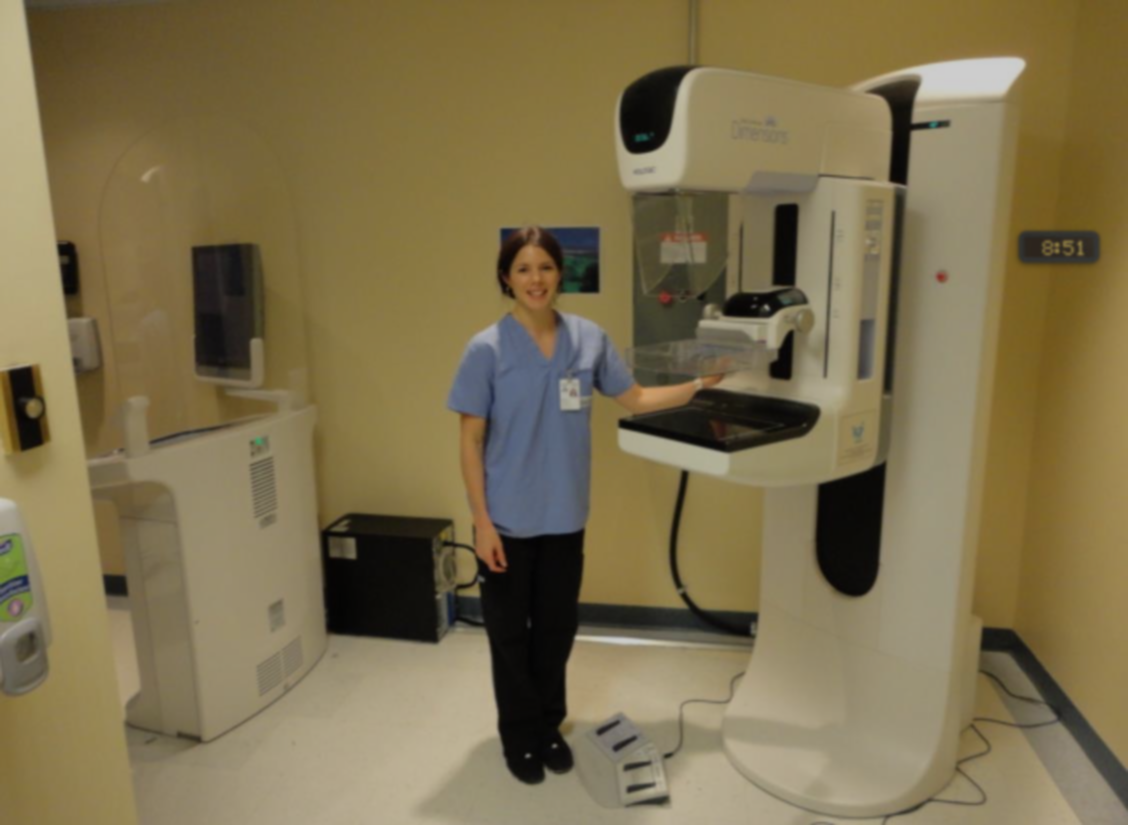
8:51
